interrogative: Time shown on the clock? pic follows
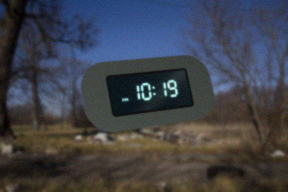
10:19
